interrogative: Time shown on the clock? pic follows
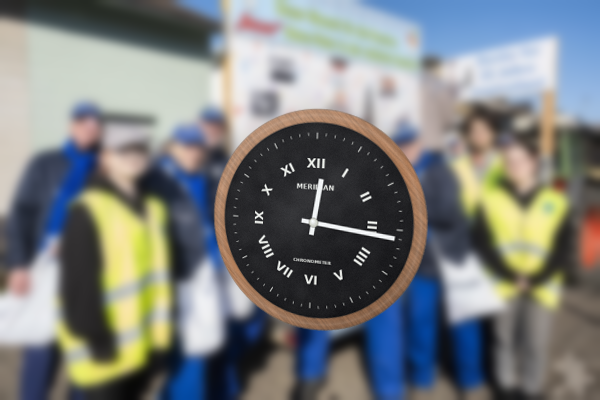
12:16
